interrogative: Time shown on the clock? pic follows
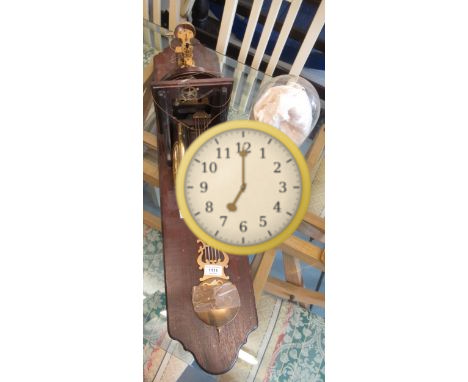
7:00
